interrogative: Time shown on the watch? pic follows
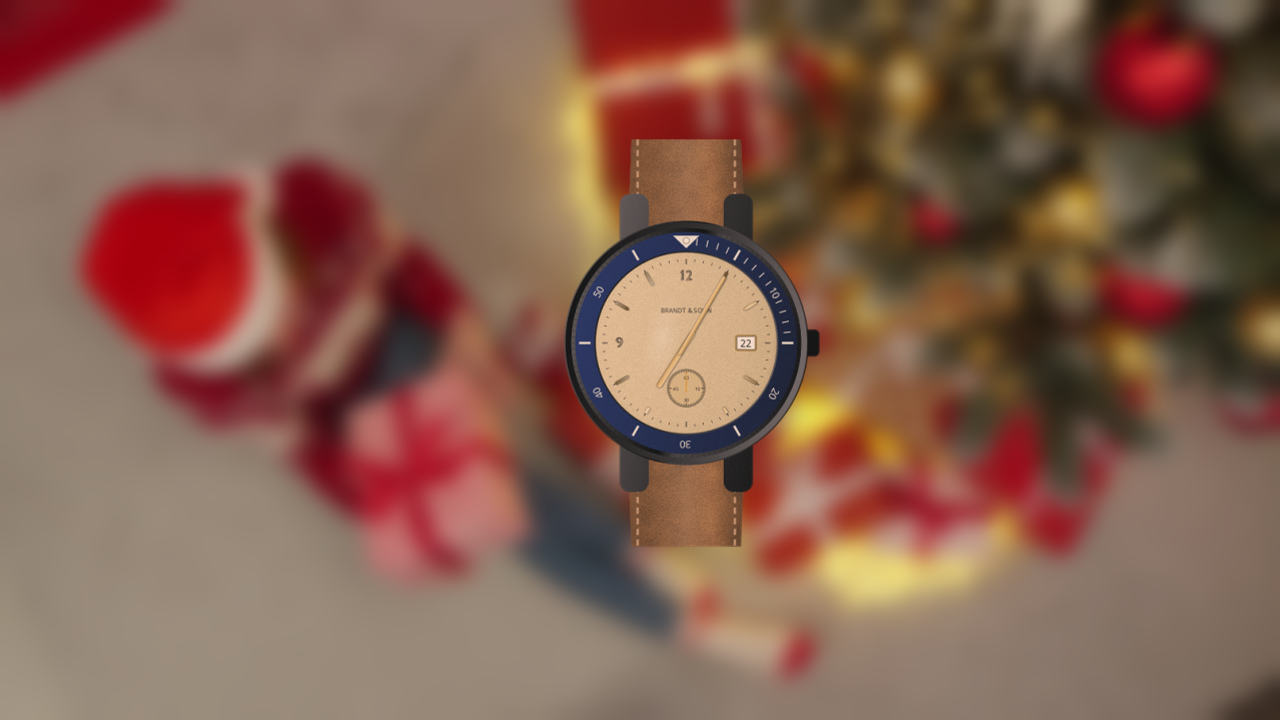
7:05
